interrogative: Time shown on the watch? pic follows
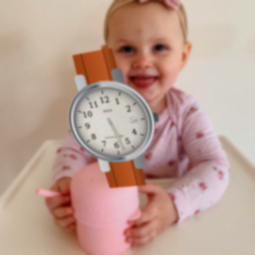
5:28
